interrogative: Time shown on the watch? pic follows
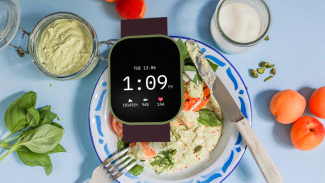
1:09
